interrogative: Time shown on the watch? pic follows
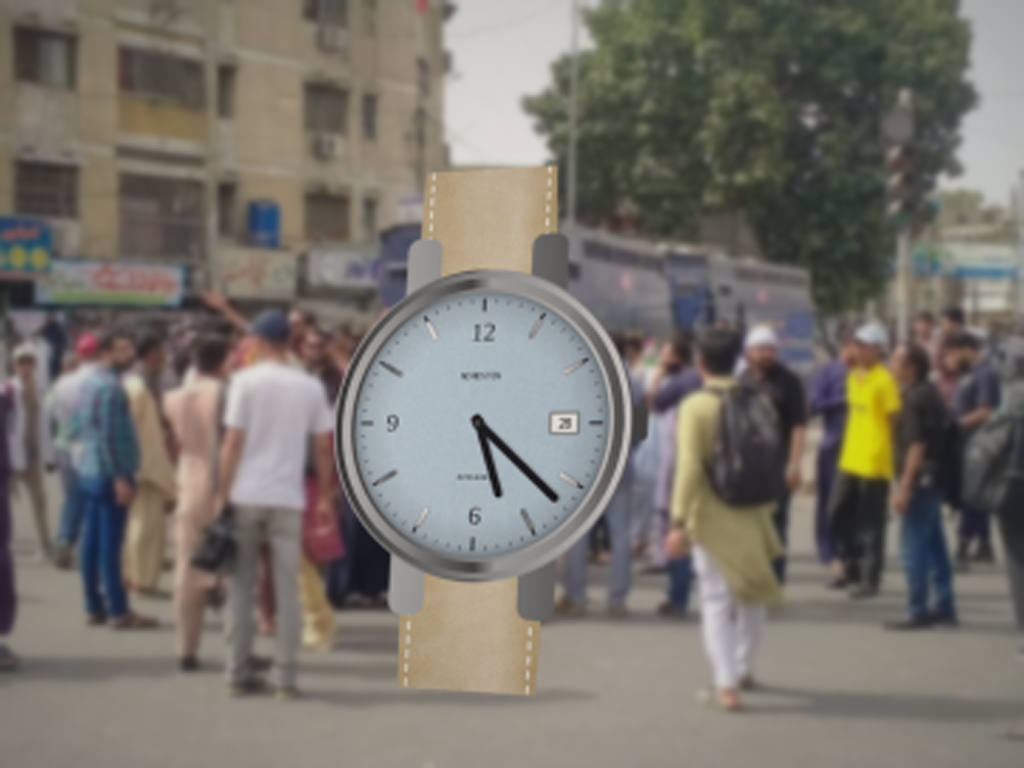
5:22
